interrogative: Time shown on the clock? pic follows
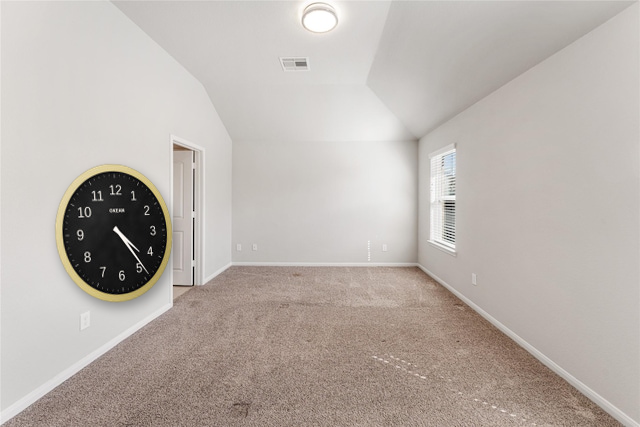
4:24
